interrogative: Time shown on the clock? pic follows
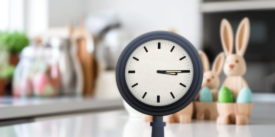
3:15
